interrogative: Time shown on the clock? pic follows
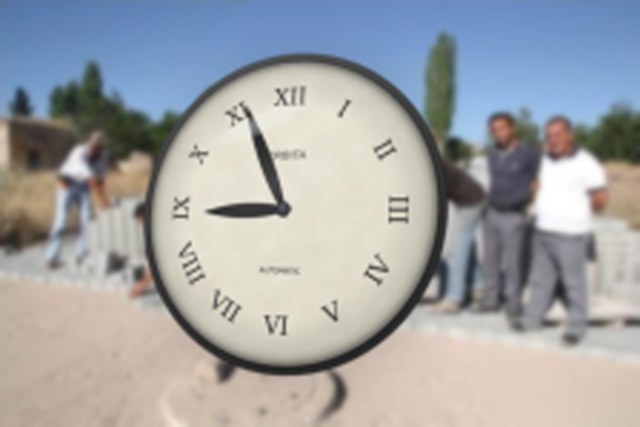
8:56
